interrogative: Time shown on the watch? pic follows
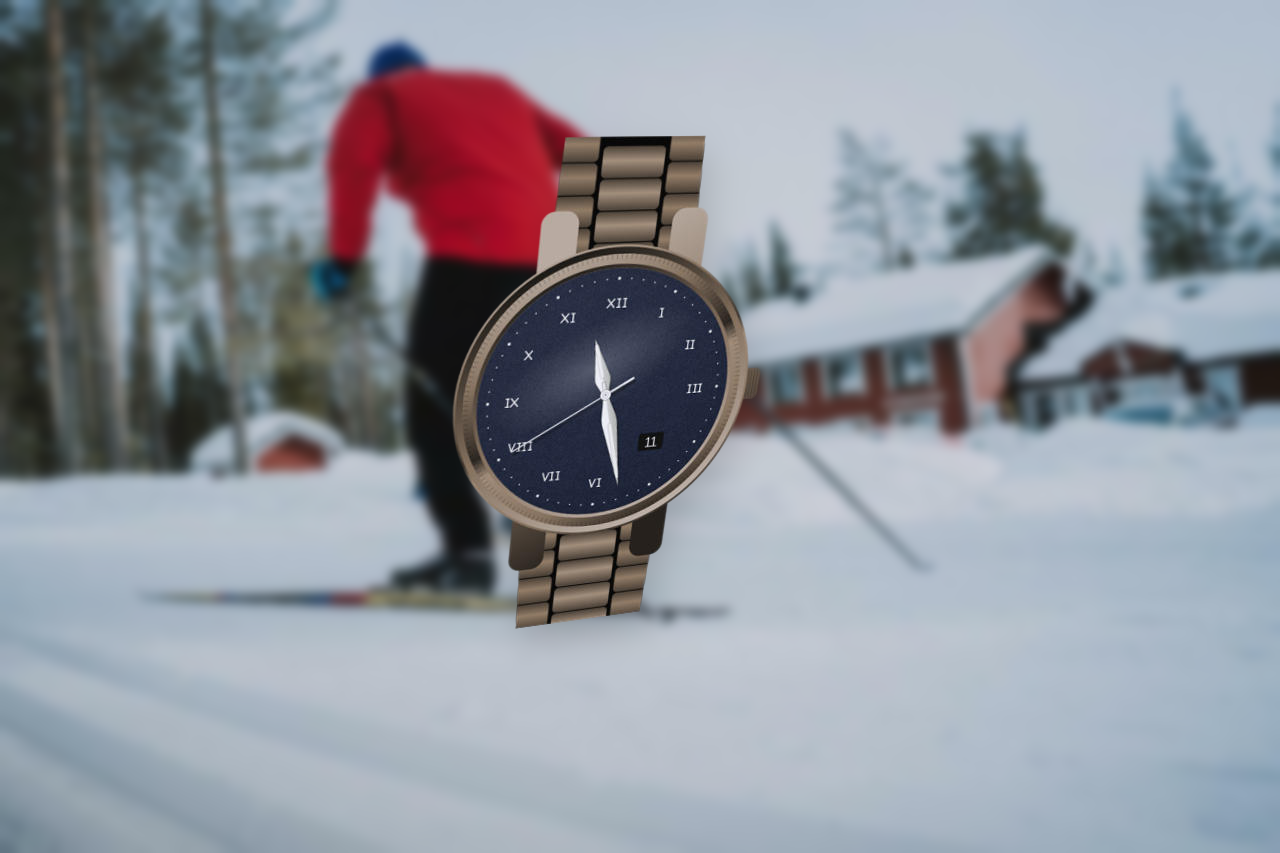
11:27:40
